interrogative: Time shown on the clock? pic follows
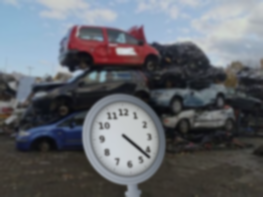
4:22
